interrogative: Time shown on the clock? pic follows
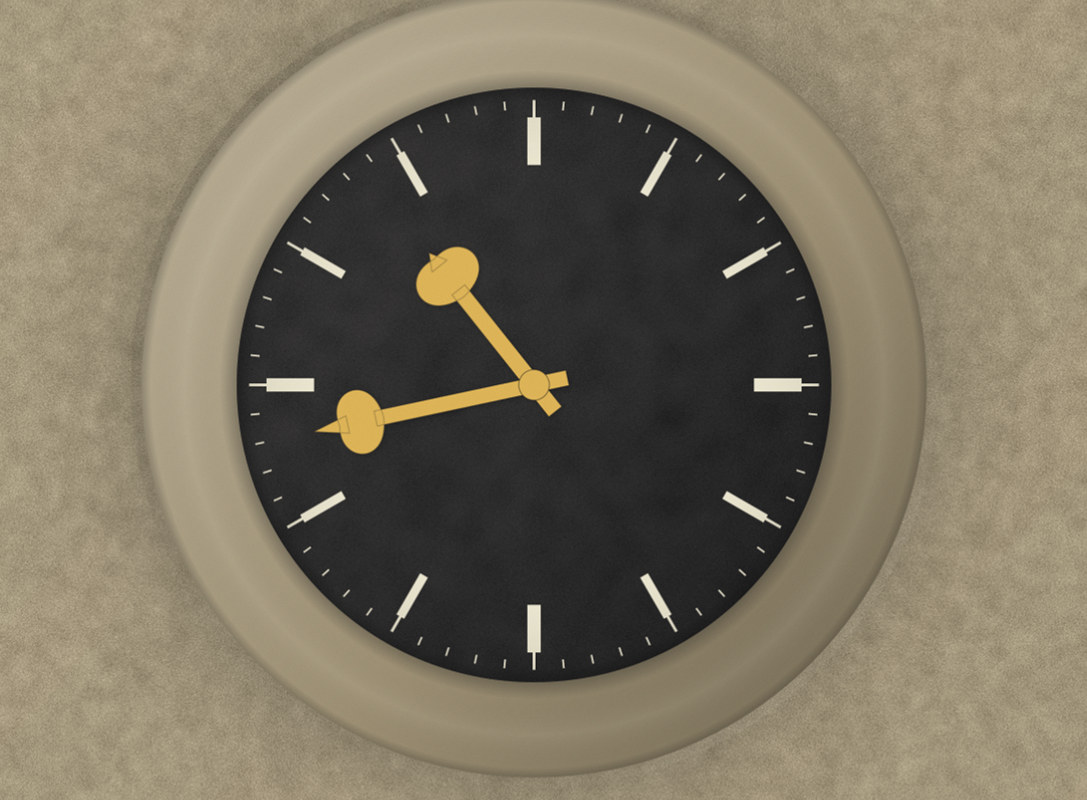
10:43
